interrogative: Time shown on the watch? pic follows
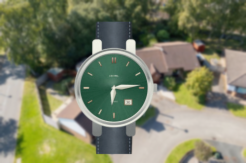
6:14
